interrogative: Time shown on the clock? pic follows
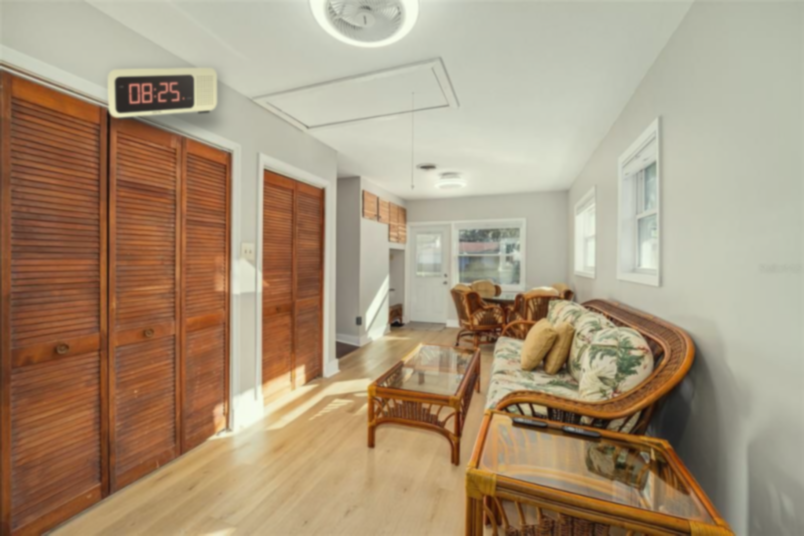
8:25
